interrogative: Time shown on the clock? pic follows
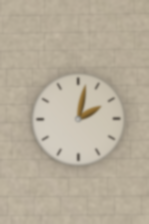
2:02
